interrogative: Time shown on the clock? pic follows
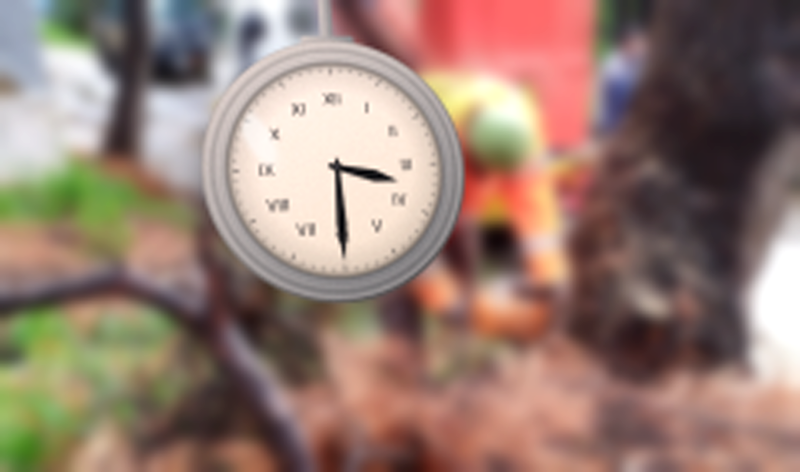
3:30
